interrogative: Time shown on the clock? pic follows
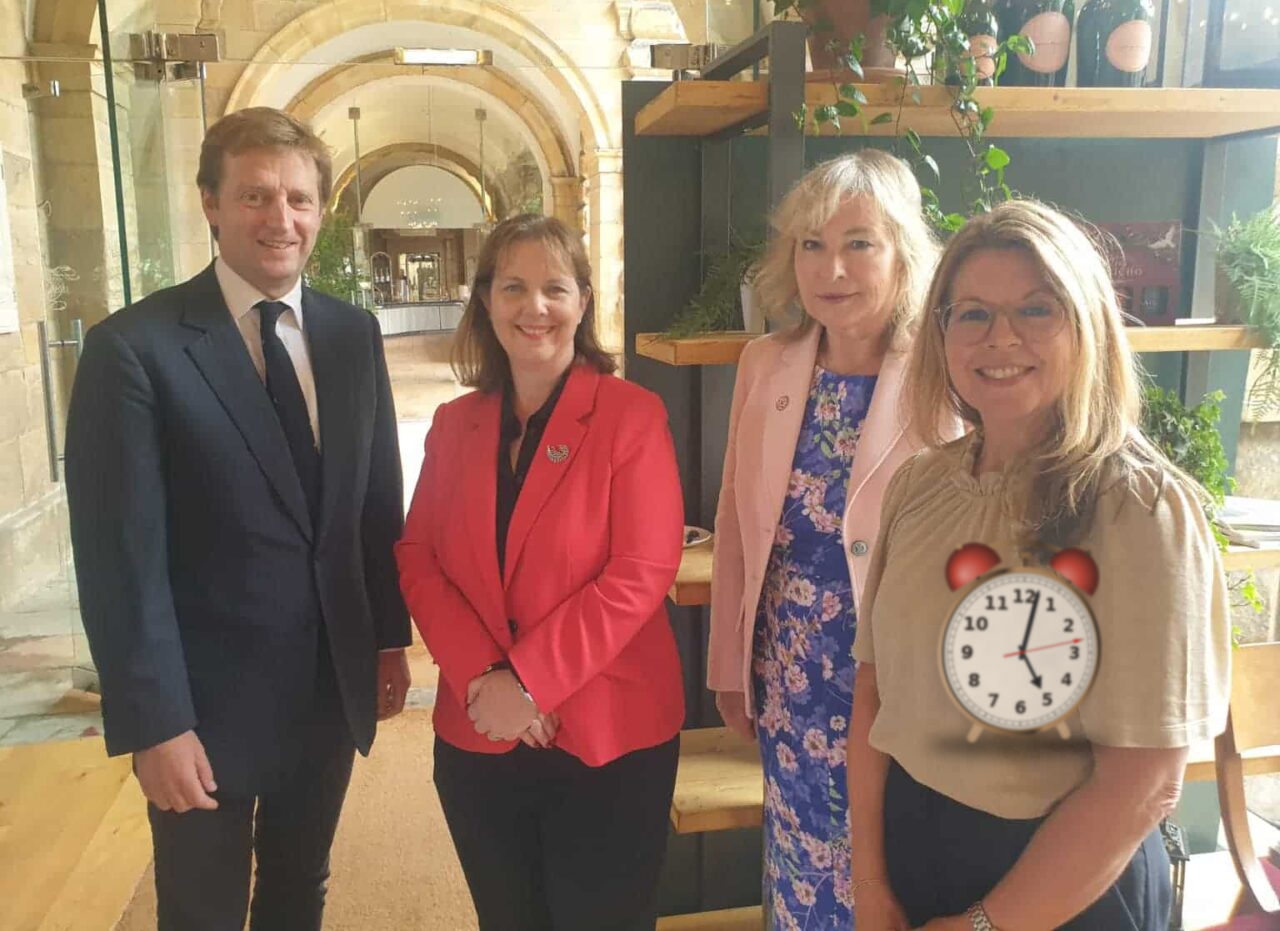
5:02:13
